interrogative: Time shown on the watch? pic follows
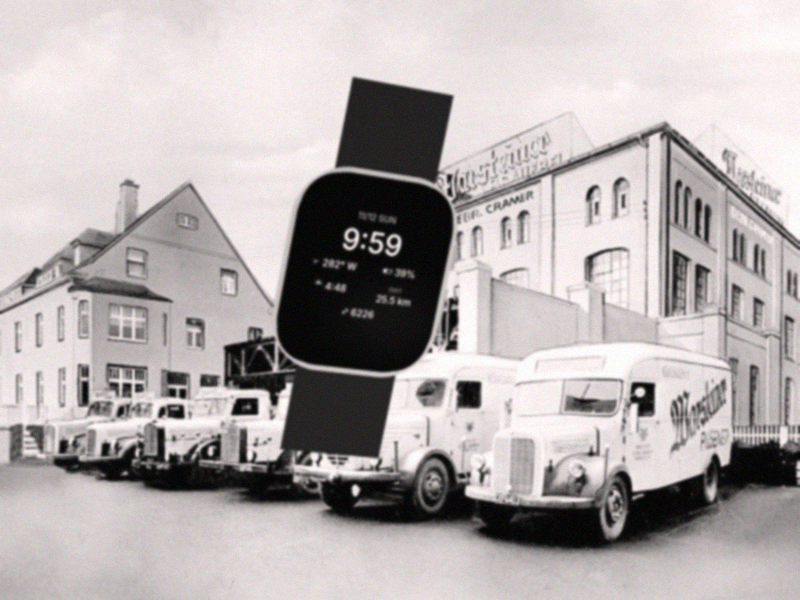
9:59
